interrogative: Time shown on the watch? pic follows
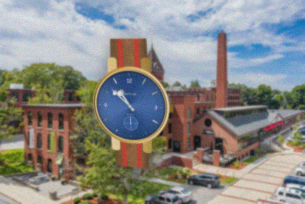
10:52
